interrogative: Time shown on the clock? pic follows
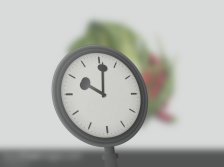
10:01
